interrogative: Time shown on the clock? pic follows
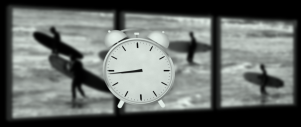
8:44
